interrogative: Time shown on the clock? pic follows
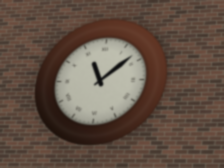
11:08
